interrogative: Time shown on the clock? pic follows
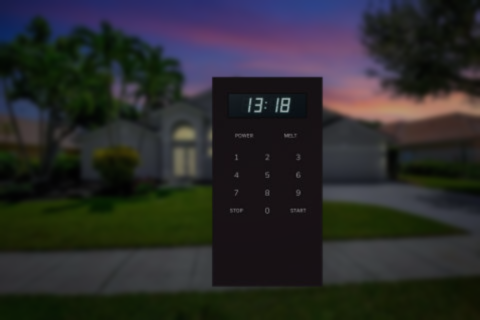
13:18
